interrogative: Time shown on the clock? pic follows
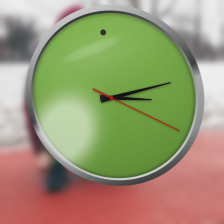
3:13:20
